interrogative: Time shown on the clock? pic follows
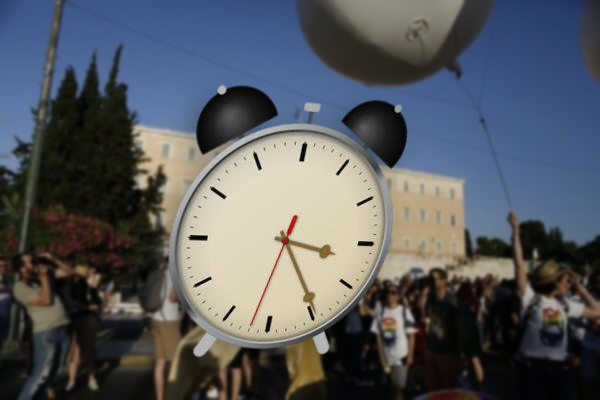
3:24:32
